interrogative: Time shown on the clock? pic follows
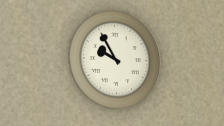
9:55
